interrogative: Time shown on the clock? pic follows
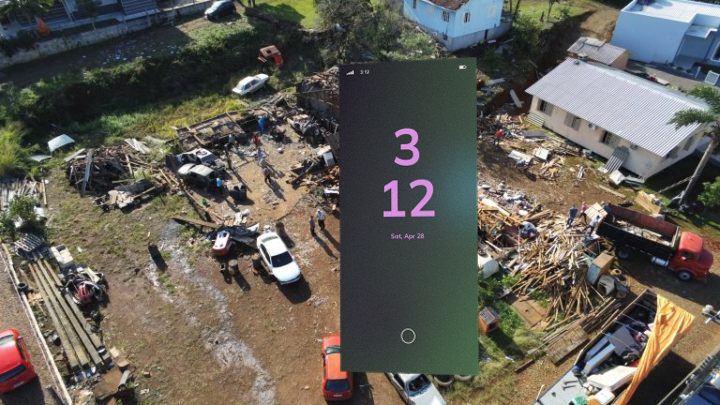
3:12
